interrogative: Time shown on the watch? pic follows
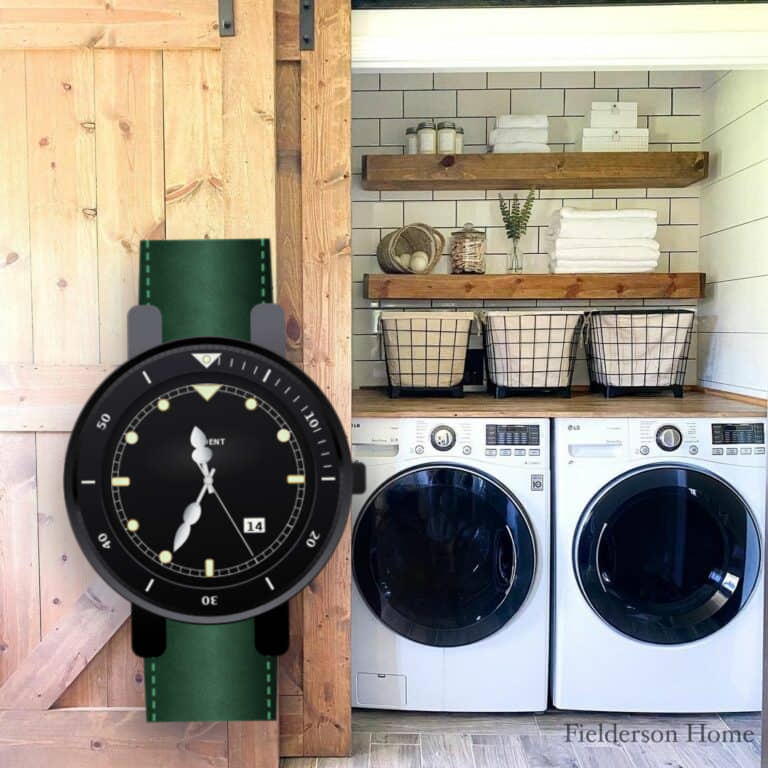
11:34:25
